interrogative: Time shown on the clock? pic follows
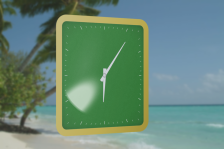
6:06
